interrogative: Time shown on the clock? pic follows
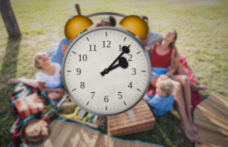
2:07
